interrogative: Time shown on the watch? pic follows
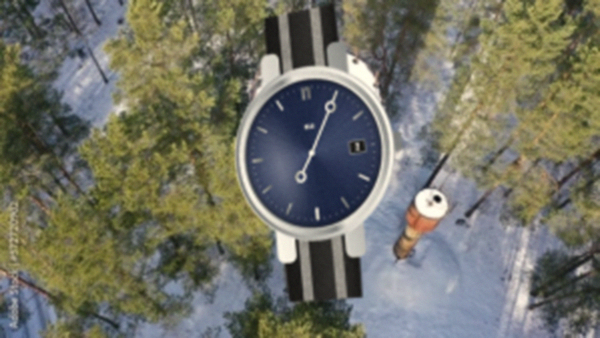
7:05
